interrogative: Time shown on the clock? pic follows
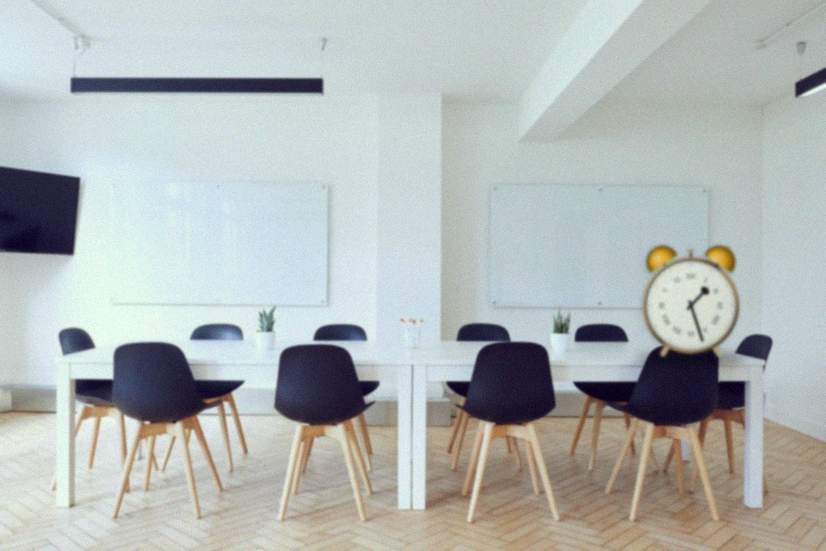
1:27
